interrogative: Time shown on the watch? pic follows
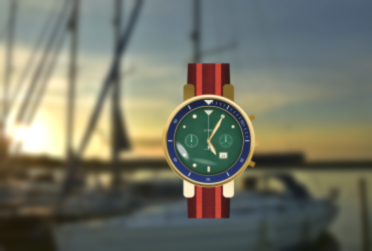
5:05
